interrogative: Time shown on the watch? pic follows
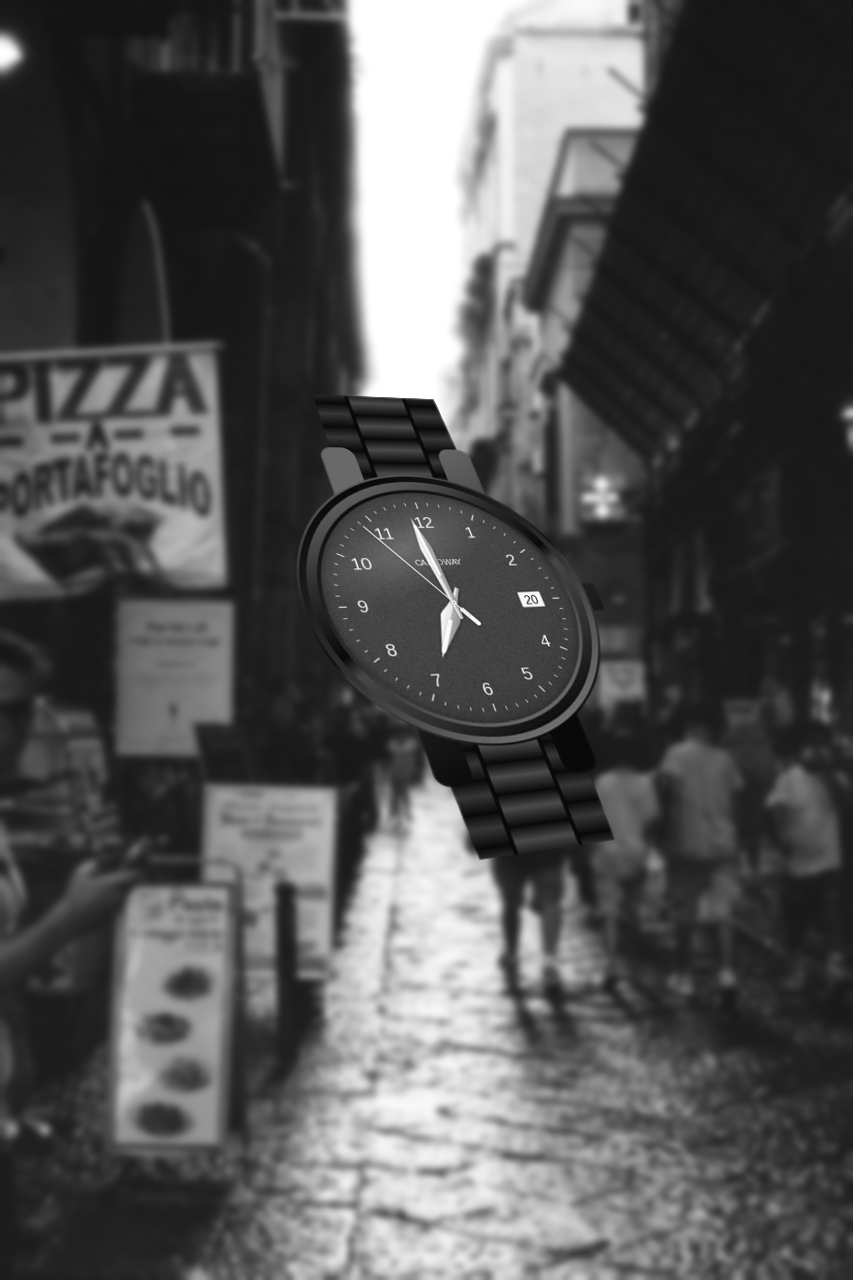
6:58:54
